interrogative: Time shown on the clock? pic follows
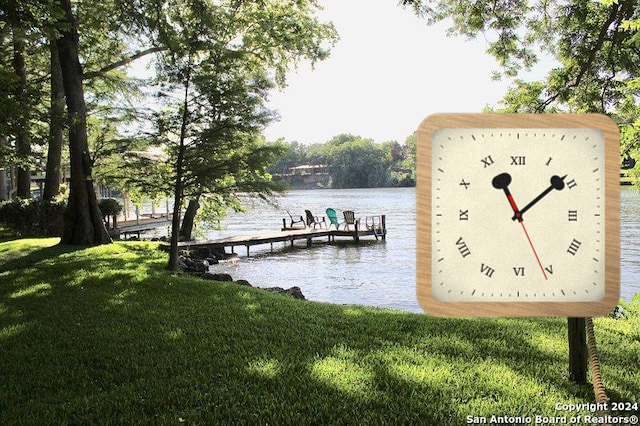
11:08:26
